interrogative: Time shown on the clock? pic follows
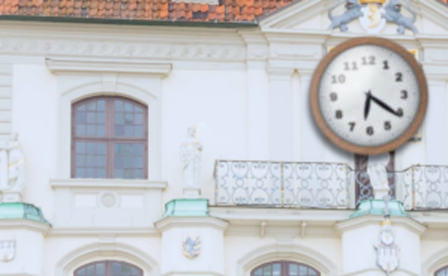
6:21
